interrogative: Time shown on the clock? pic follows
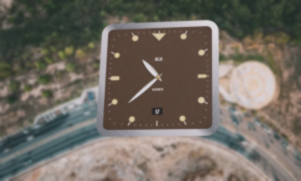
10:38
